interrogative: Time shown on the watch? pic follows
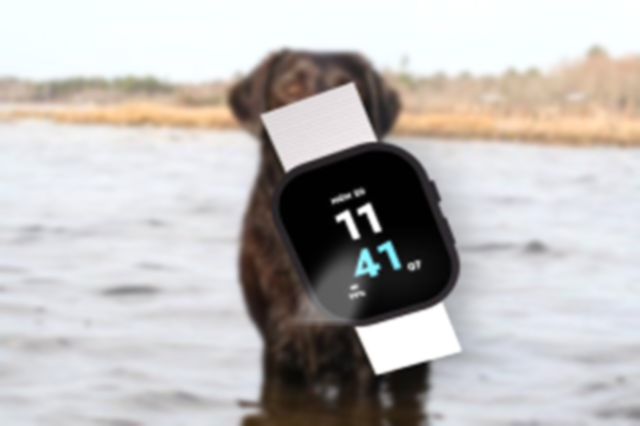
11:41
